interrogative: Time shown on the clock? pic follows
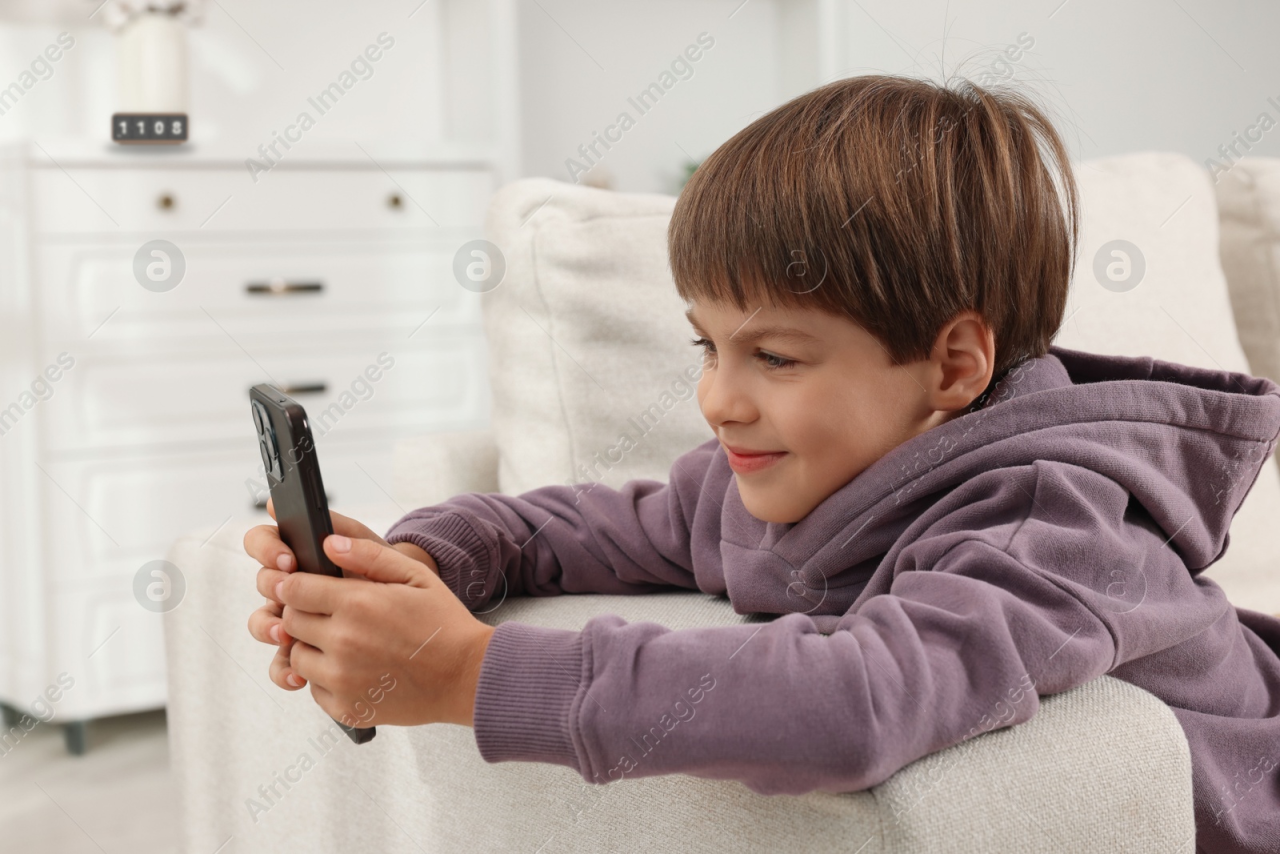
11:08
